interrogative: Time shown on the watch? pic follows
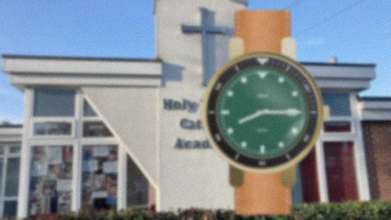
8:15
